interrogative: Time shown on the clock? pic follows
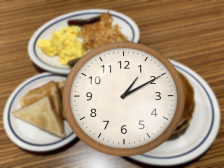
1:10
